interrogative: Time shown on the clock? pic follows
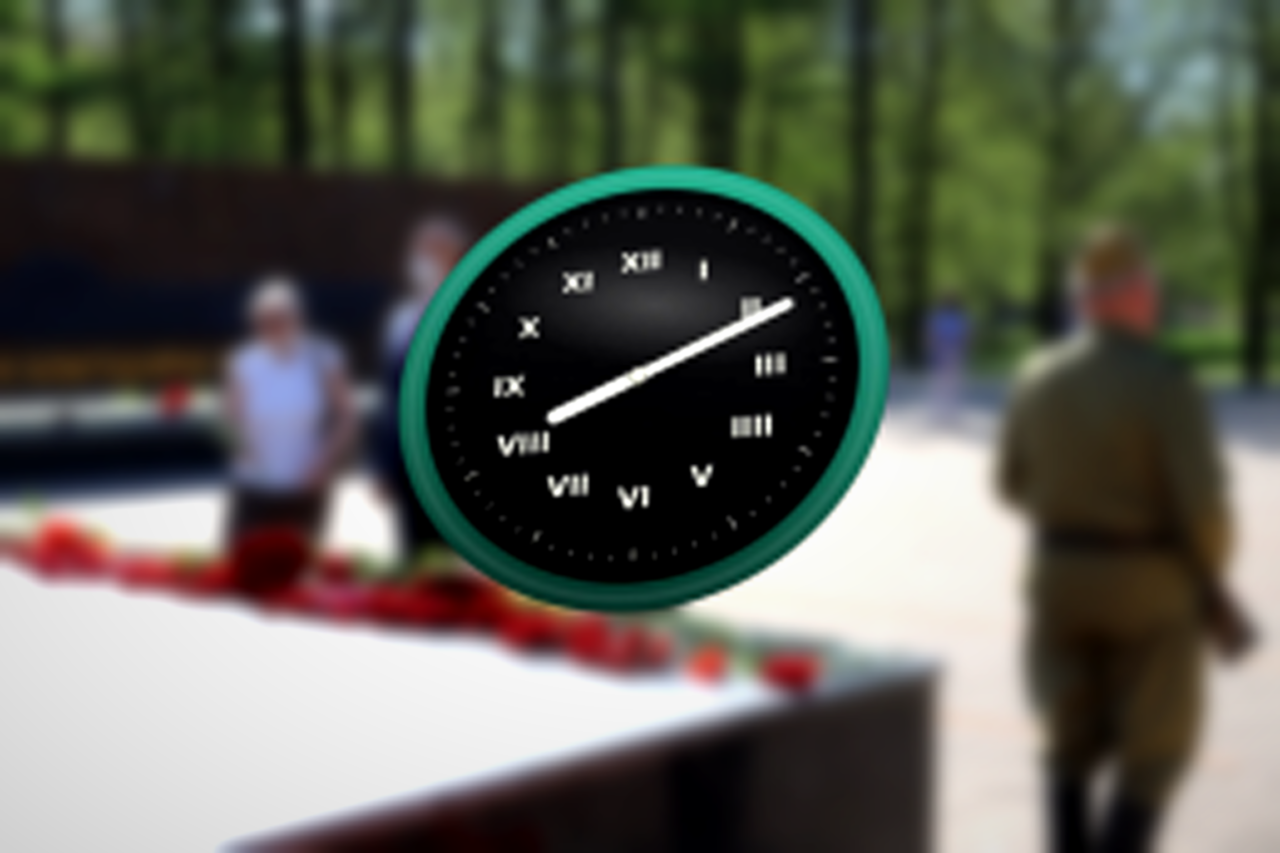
8:11
